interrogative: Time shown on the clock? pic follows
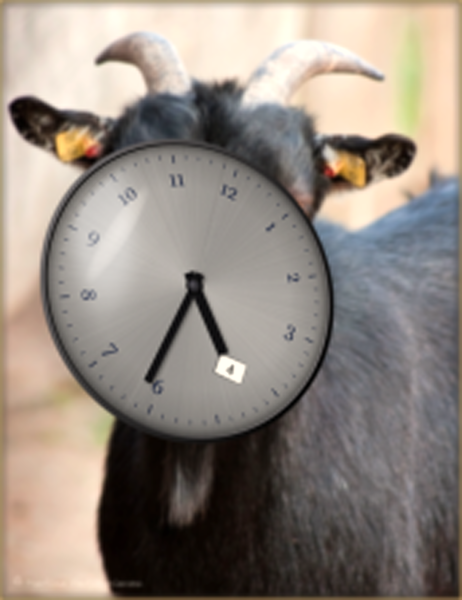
4:31
